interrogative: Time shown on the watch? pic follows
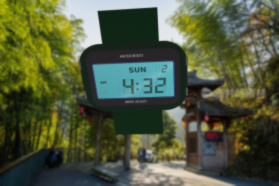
4:32
